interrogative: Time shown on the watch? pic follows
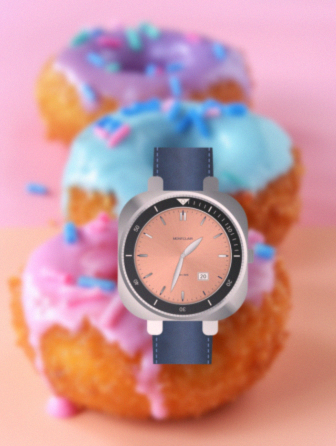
1:33
